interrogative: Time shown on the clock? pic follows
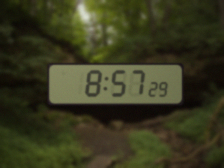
8:57:29
